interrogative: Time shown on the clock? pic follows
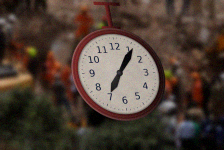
7:06
